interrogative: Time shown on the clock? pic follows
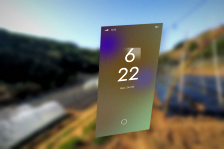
6:22
